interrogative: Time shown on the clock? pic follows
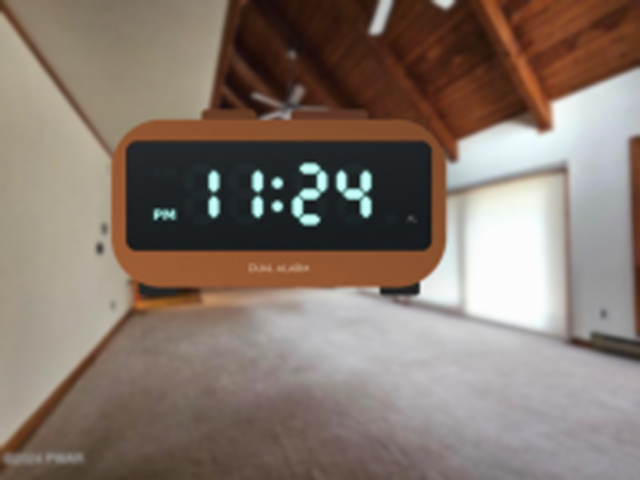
11:24
